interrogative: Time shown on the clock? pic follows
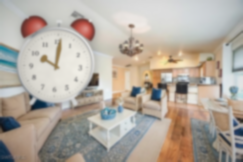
10:01
